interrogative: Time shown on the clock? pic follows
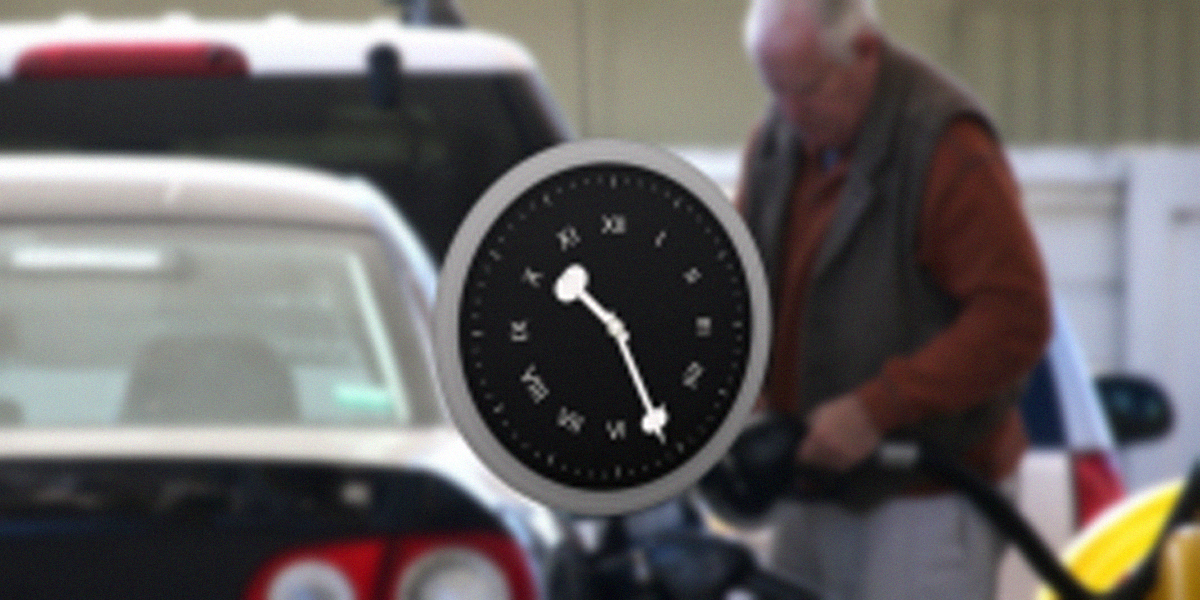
10:26
